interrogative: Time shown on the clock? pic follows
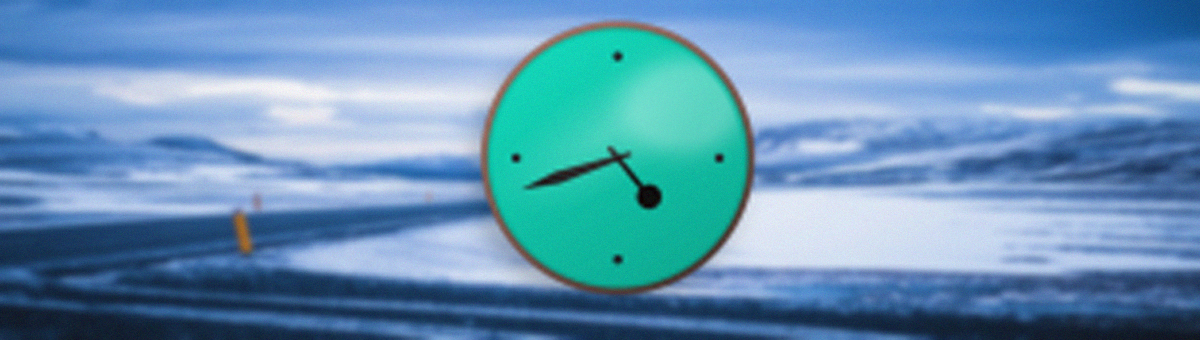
4:42
